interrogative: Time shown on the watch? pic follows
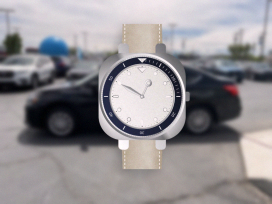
12:50
